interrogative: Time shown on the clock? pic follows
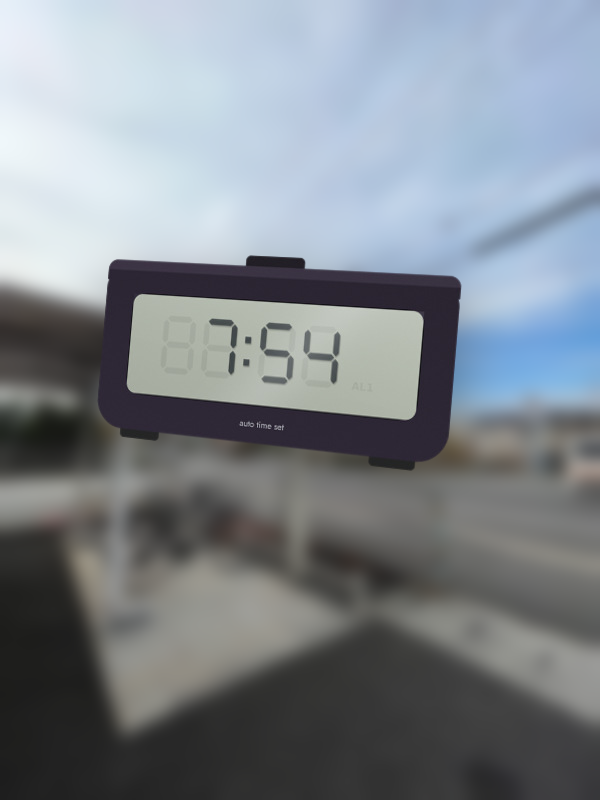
7:54
